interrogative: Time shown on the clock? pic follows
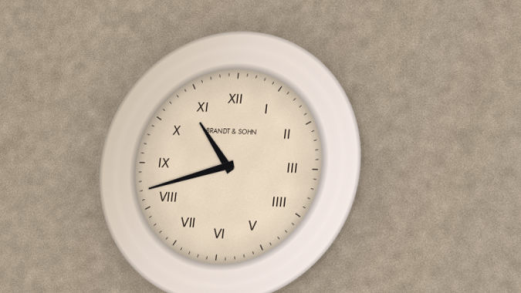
10:42
